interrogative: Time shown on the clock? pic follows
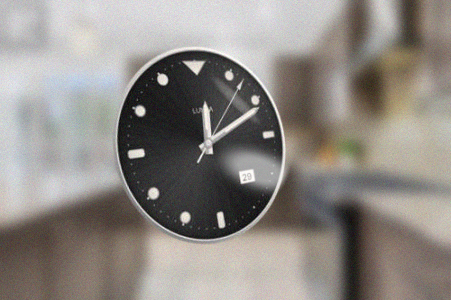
12:11:07
